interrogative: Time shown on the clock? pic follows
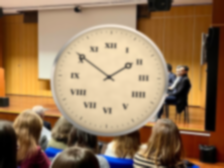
1:51
